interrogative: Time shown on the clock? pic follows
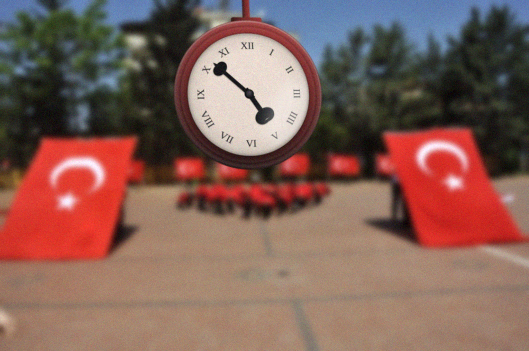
4:52
